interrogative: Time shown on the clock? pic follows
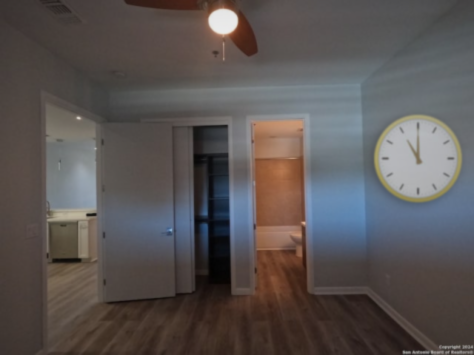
11:00
